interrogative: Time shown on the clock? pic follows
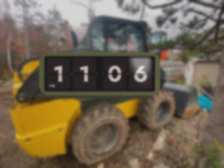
11:06
